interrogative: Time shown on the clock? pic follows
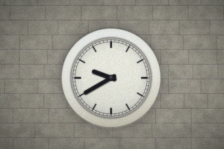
9:40
